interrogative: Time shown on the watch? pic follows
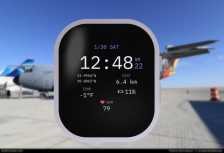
12:48:22
